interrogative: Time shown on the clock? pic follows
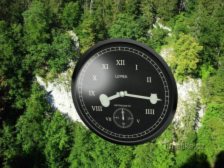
8:16
